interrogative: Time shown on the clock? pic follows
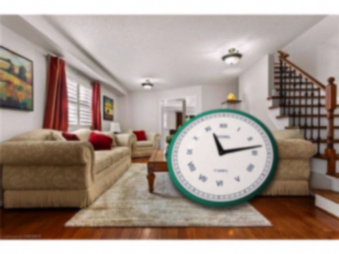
11:13
